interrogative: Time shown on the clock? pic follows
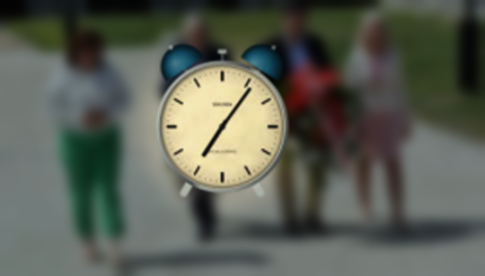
7:06
